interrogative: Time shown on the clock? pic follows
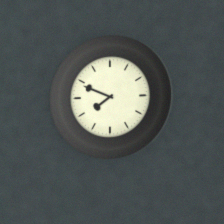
7:49
